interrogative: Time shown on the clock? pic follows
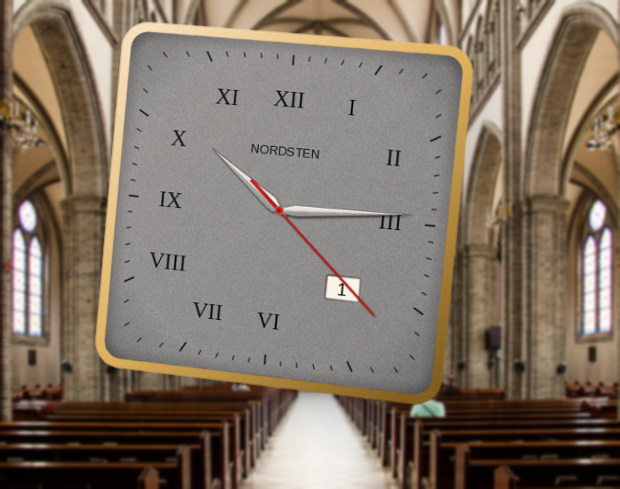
10:14:22
